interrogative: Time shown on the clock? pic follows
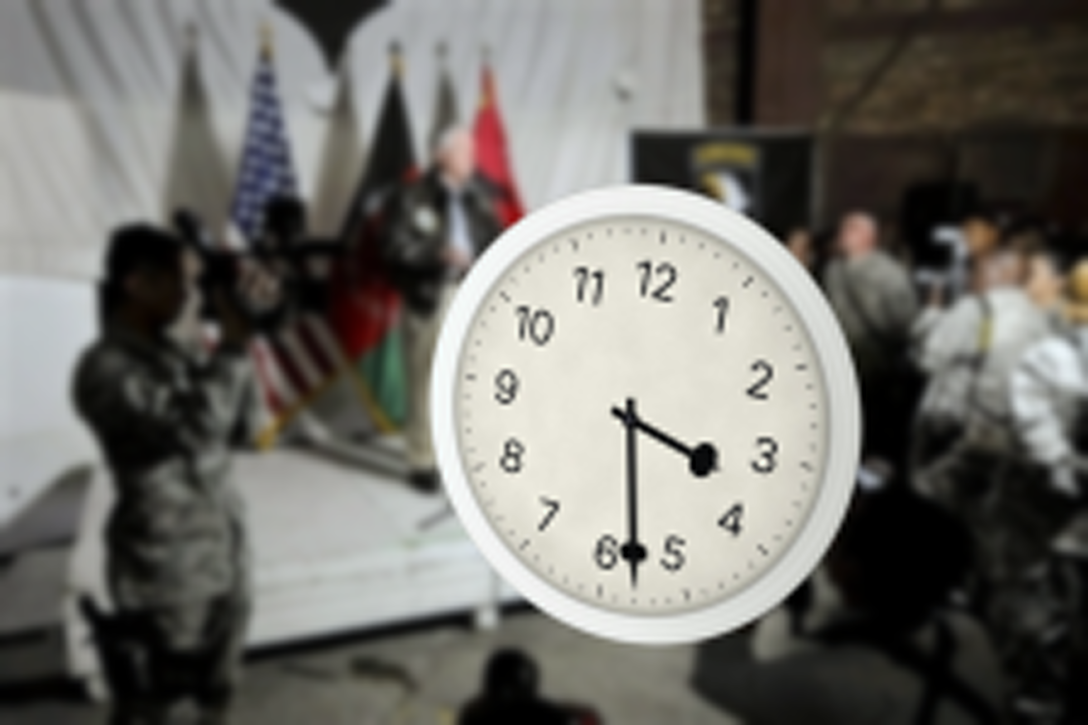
3:28
